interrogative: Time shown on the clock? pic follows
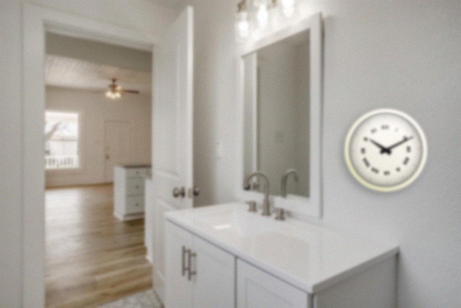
10:11
